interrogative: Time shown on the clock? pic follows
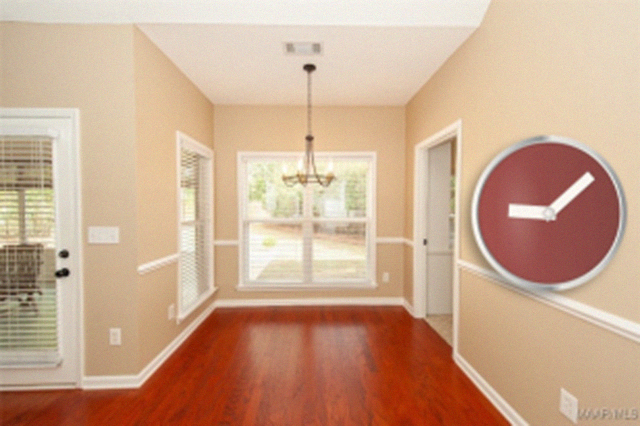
9:08
